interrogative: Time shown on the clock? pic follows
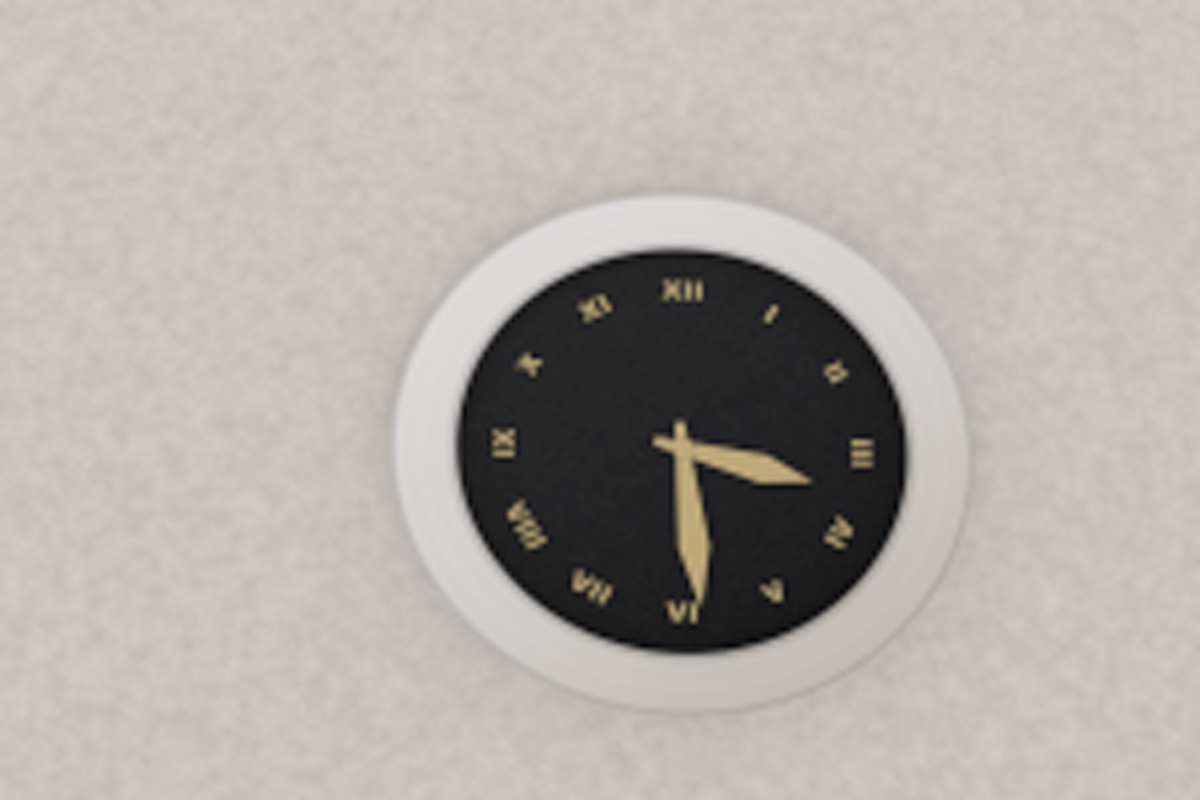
3:29
